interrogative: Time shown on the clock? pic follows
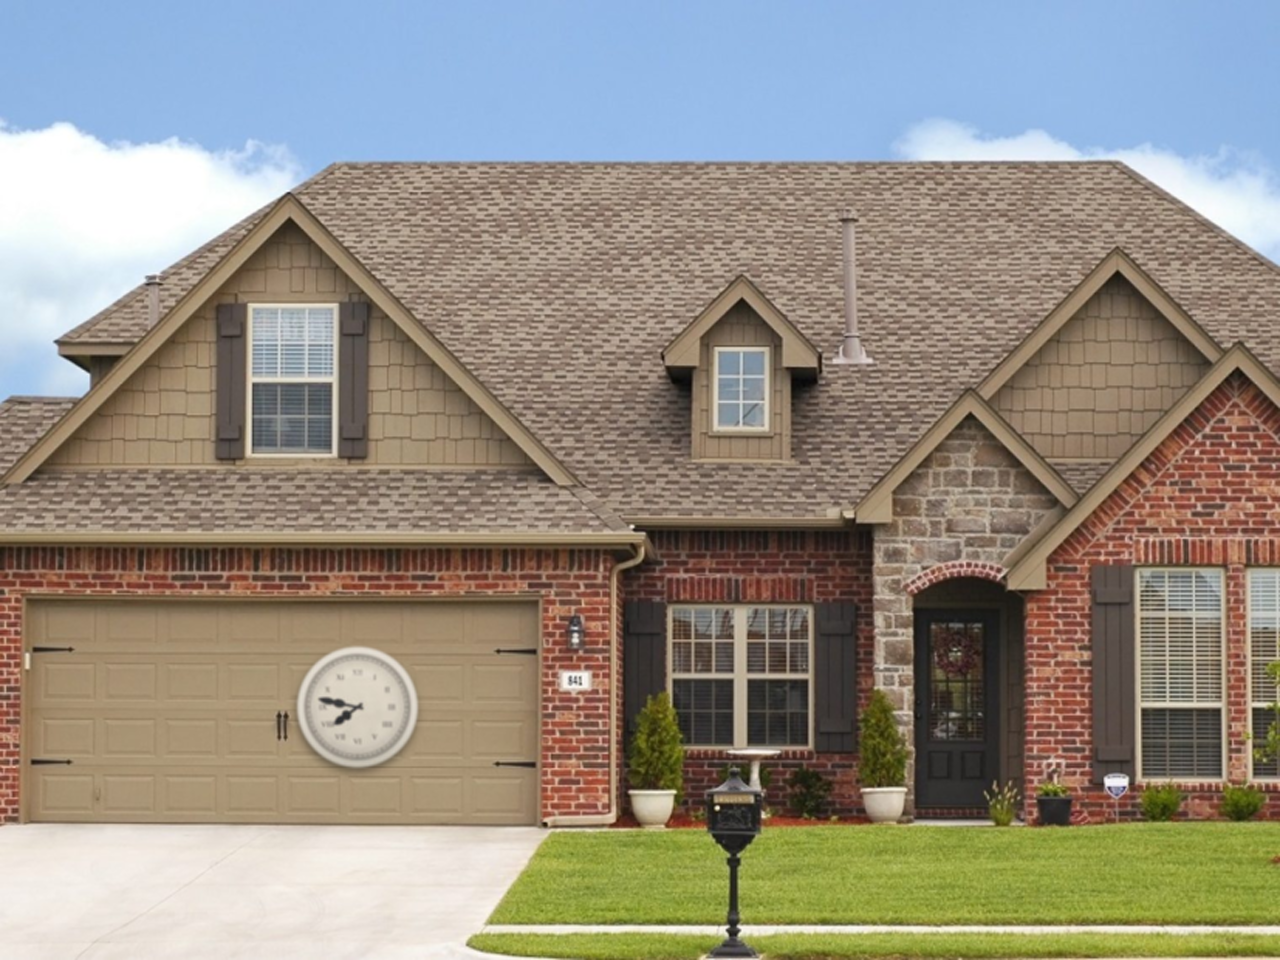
7:47
